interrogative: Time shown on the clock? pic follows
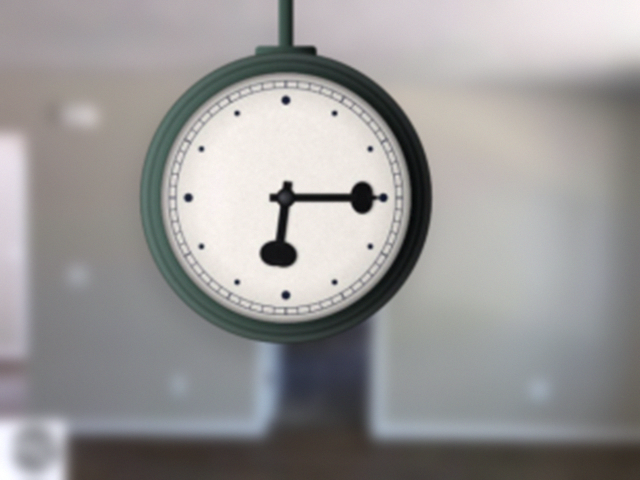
6:15
